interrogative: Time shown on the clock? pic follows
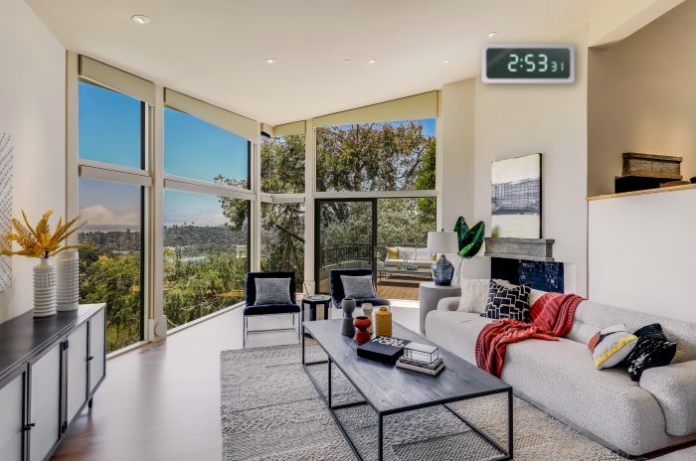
2:53:31
